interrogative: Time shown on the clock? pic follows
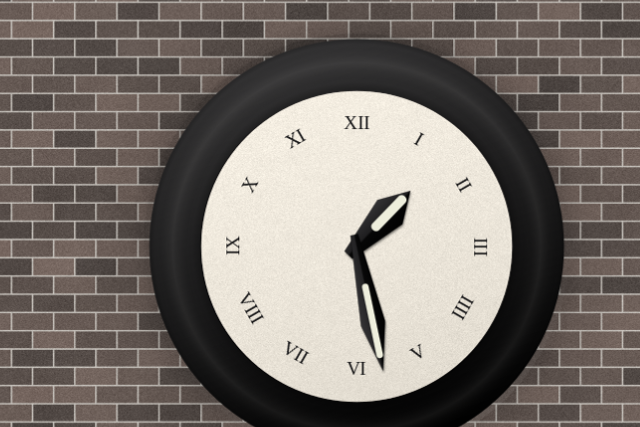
1:28
